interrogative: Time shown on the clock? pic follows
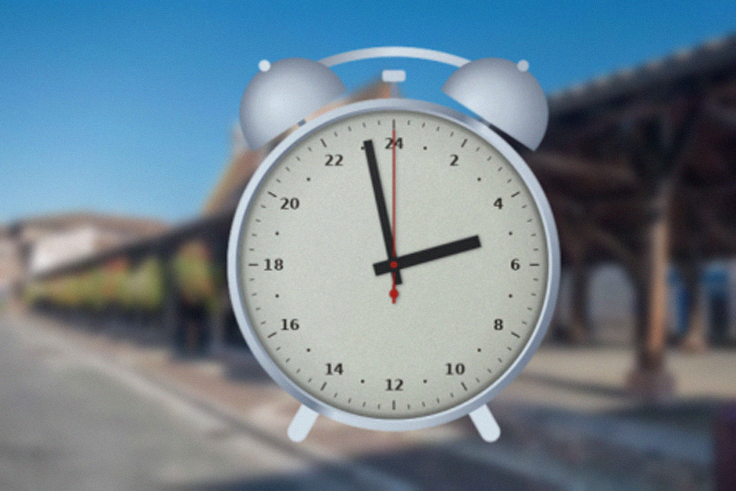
4:58:00
